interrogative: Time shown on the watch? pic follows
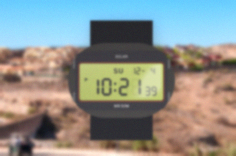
10:21
